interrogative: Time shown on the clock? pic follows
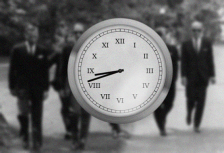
8:42
